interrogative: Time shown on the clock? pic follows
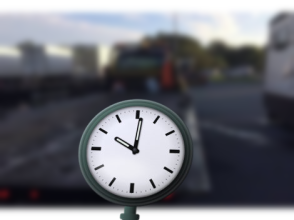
10:01
